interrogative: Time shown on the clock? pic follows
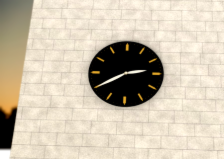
2:40
